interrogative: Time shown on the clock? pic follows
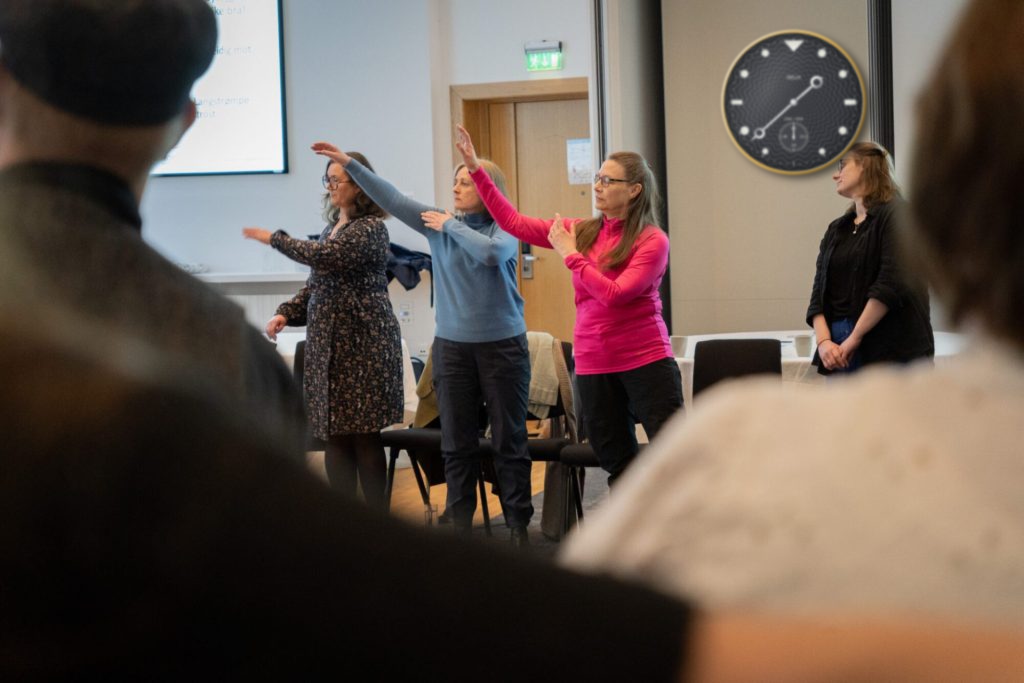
1:38
